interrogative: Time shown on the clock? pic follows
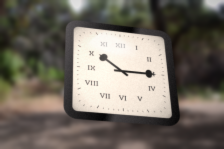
10:15
